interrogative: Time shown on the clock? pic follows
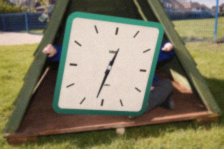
12:32
